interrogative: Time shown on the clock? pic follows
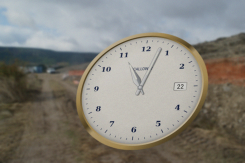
11:03
